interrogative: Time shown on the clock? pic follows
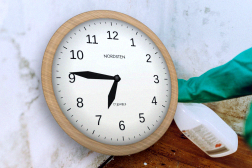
6:46
